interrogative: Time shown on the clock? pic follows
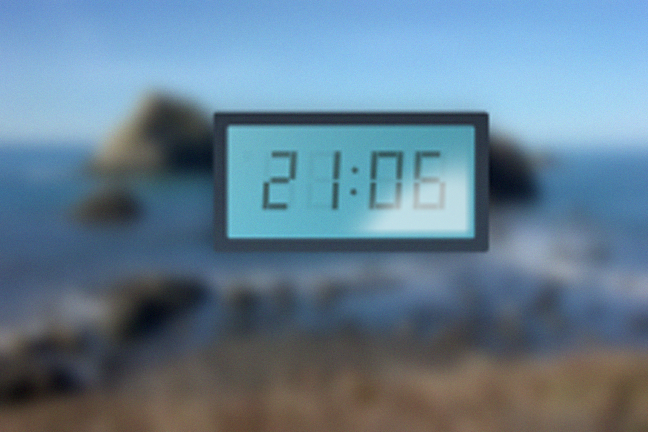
21:06
